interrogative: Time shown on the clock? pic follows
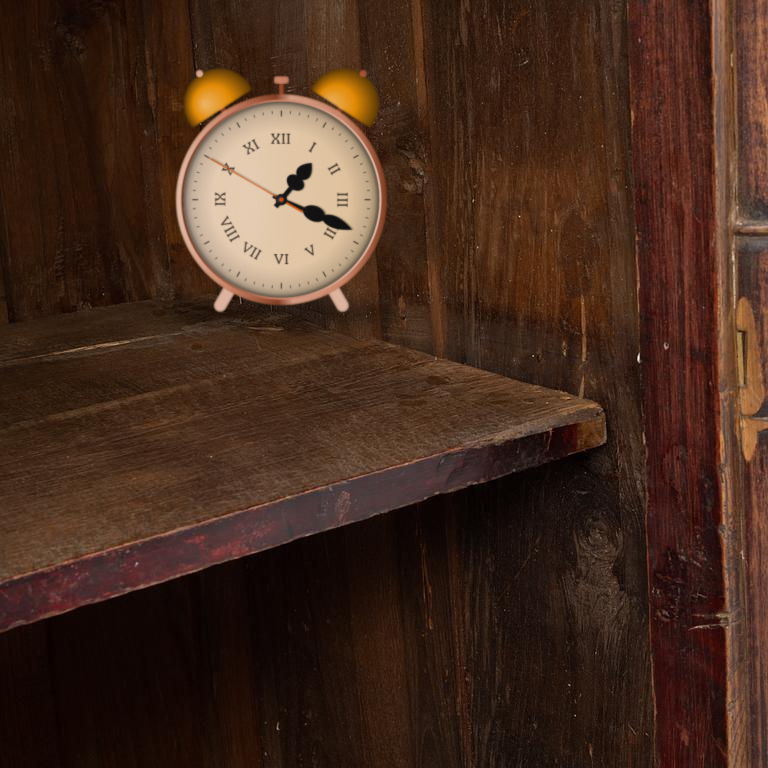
1:18:50
